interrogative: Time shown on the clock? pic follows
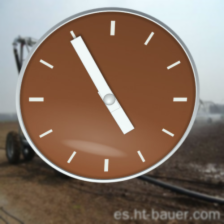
4:55
